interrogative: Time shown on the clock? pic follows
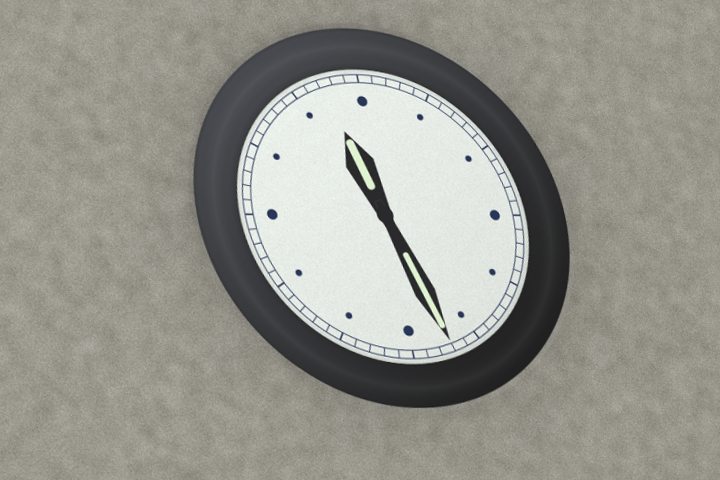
11:27
